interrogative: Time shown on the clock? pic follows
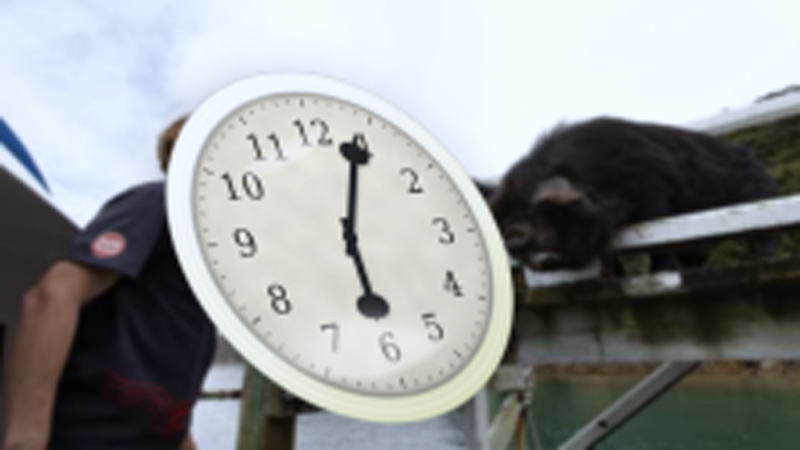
6:04
